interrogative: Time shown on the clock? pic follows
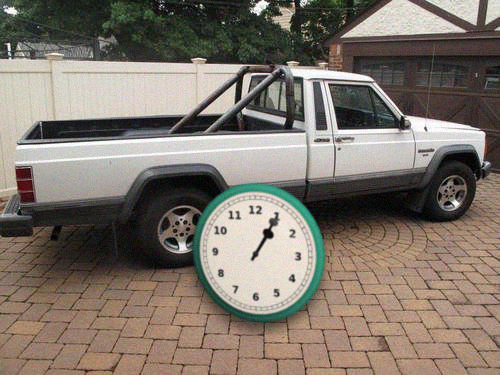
1:05
